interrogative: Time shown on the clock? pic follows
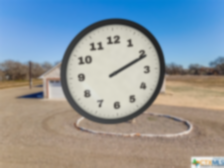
2:11
